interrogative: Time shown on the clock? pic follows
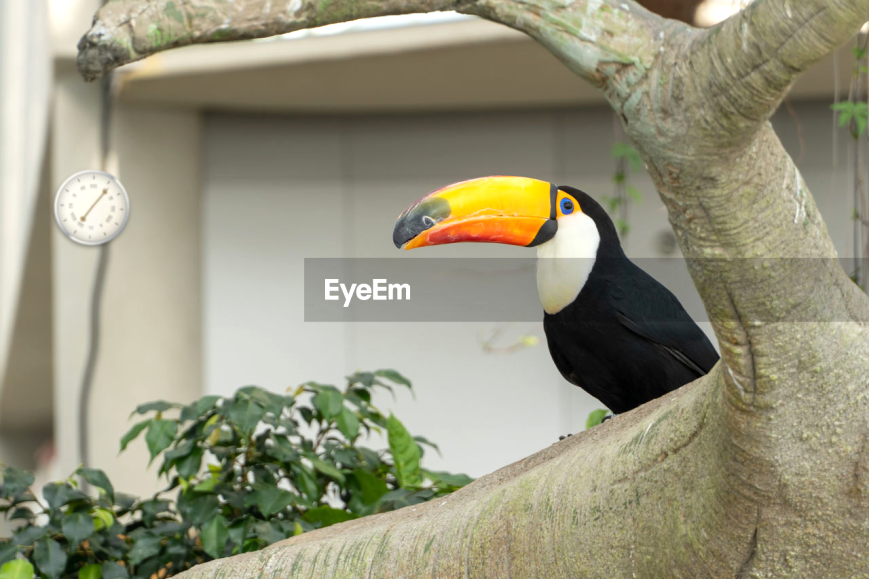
7:06
